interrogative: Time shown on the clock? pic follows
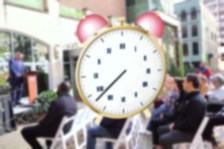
7:38
